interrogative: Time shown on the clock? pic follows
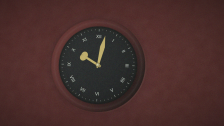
10:02
